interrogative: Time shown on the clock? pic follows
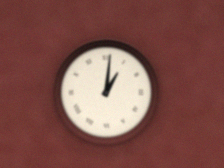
1:01
